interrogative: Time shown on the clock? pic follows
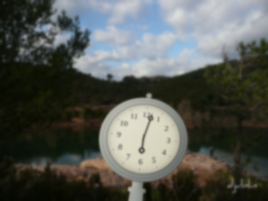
6:02
